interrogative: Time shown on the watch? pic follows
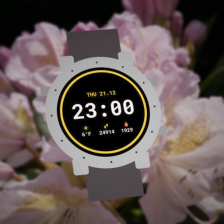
23:00
